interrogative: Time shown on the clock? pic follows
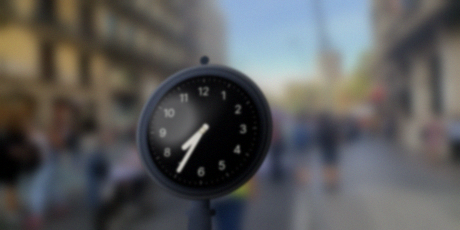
7:35
